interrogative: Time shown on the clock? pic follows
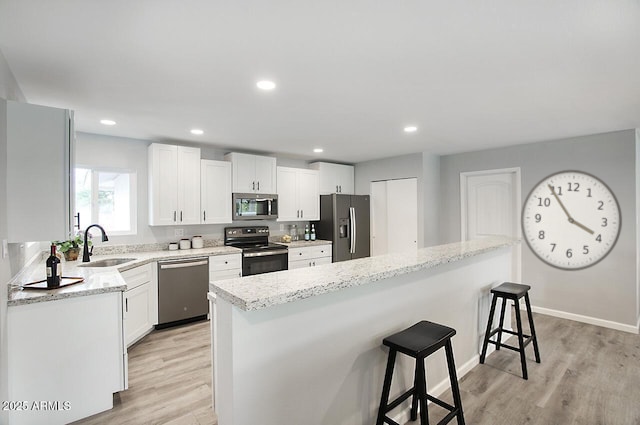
3:54
